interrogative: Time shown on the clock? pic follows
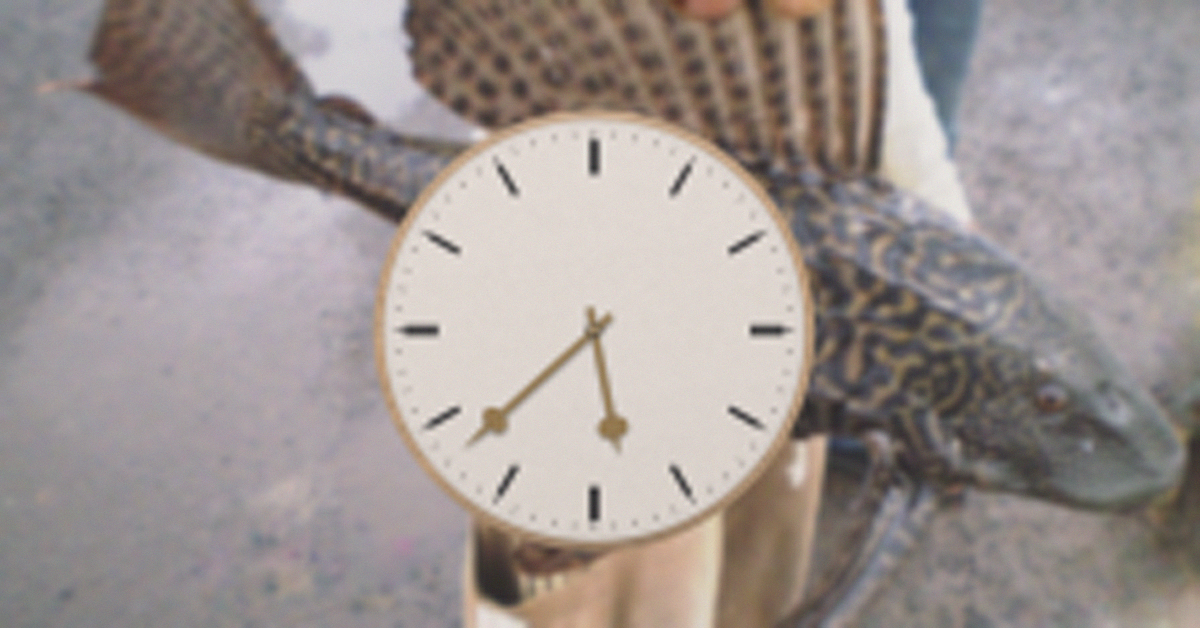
5:38
